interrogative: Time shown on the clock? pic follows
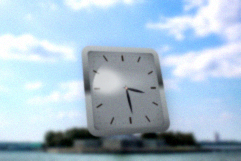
3:29
